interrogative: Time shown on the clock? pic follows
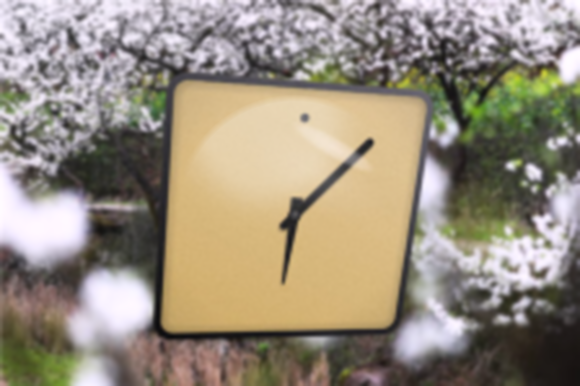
6:07
